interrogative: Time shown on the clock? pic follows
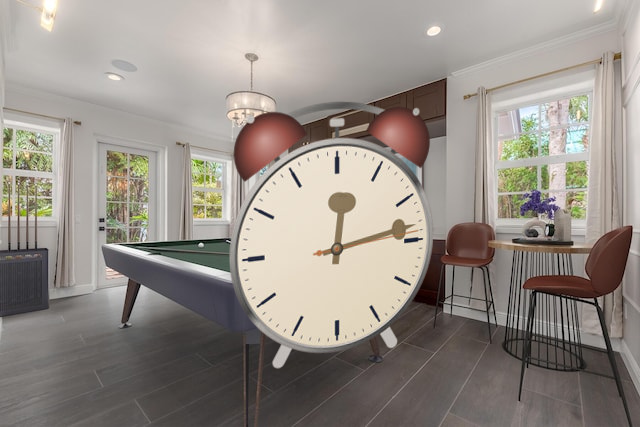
12:13:14
